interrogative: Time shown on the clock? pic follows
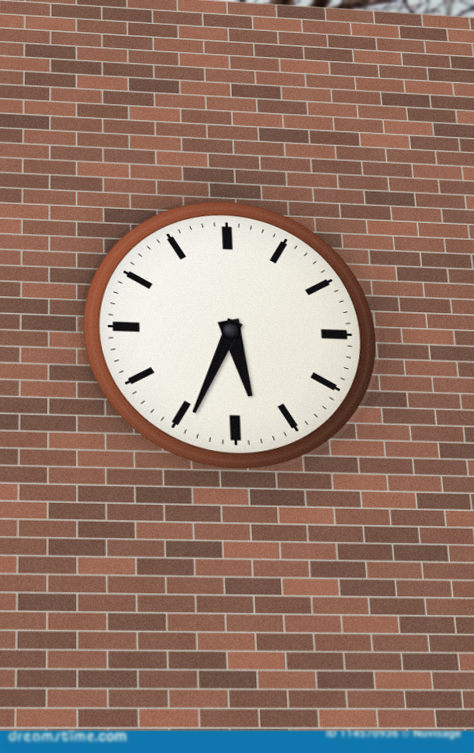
5:34
